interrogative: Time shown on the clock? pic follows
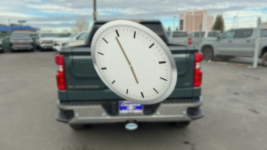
5:59
